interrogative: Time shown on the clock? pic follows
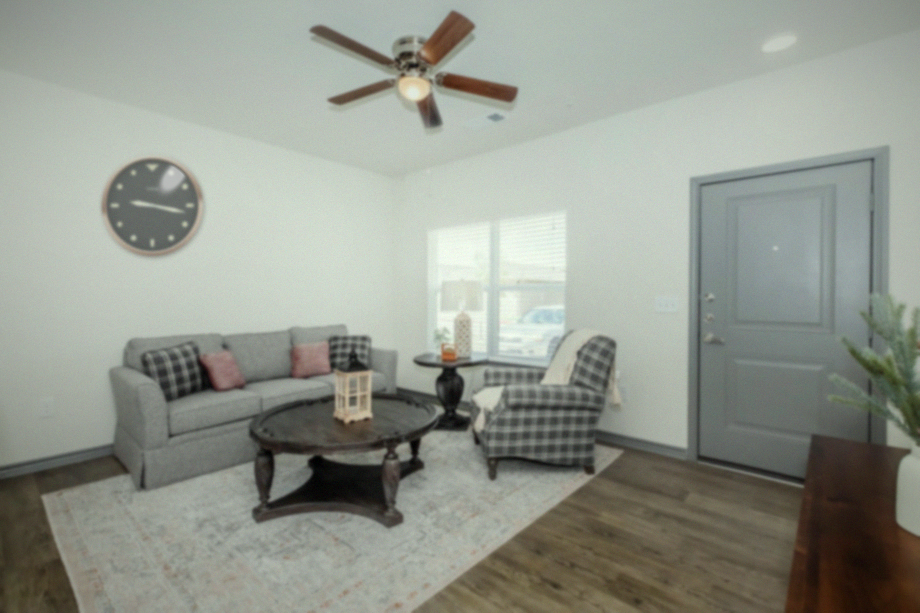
9:17
